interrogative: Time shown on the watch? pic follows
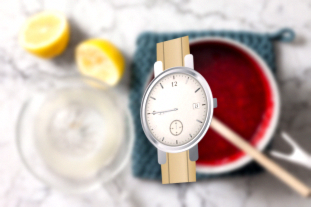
8:45
